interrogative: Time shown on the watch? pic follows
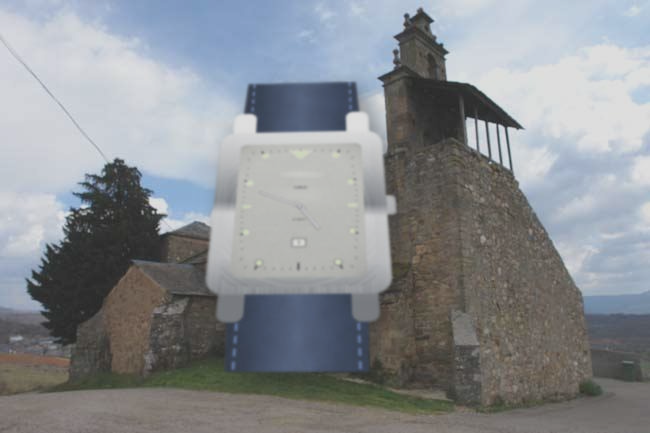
4:49
